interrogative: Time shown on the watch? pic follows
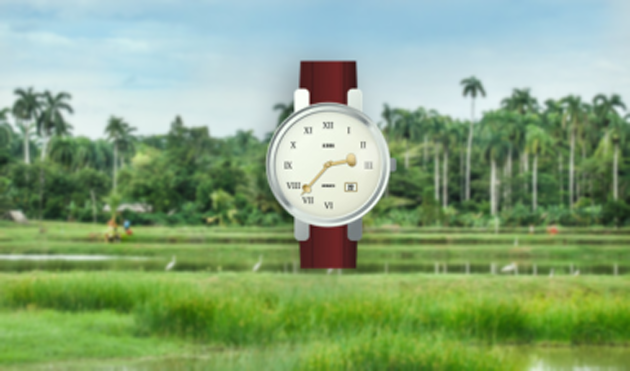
2:37
